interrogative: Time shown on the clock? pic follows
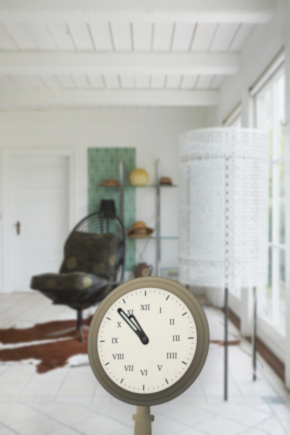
10:53
